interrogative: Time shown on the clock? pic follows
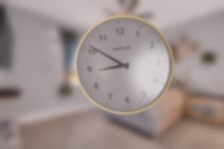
8:51
